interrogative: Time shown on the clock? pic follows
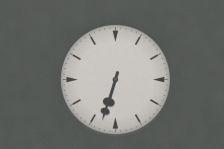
6:33
